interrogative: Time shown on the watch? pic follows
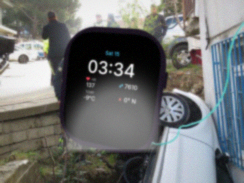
3:34
